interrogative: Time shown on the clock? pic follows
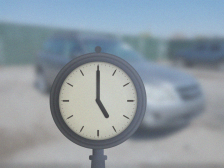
5:00
